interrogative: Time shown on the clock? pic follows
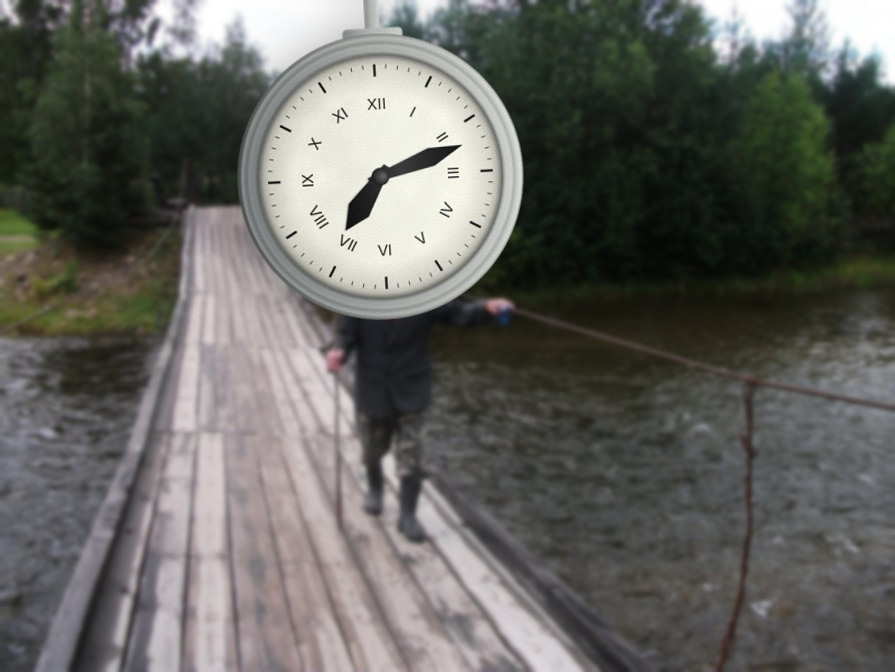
7:12
